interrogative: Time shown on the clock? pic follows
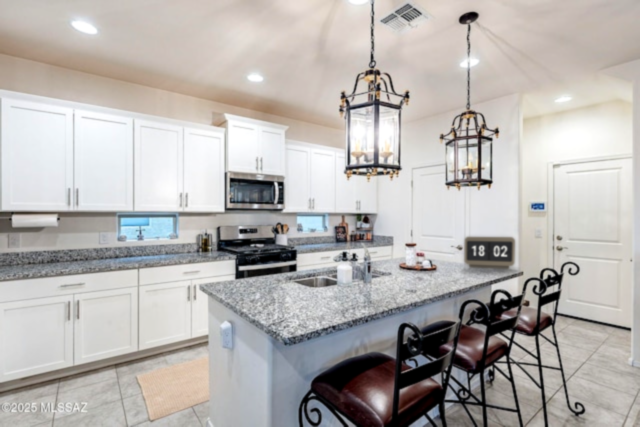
18:02
